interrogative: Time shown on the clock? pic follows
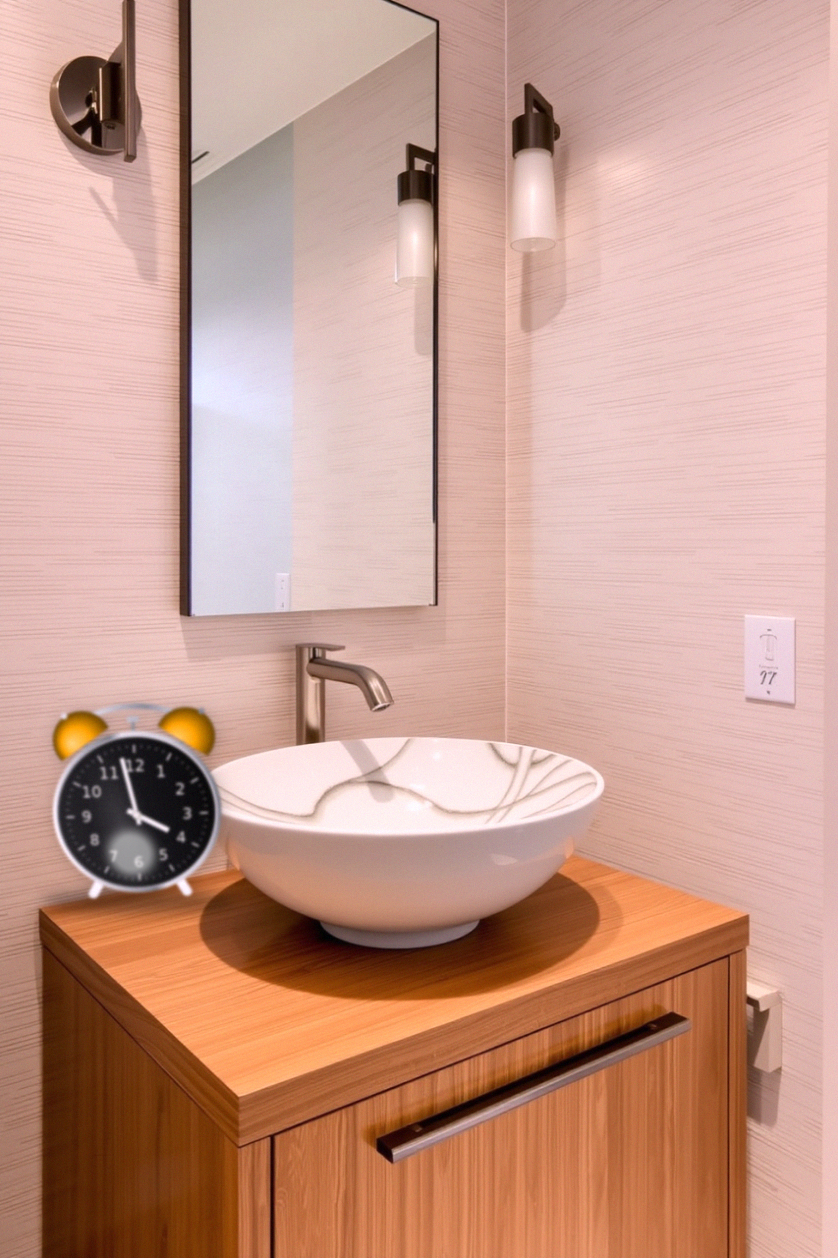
3:58
